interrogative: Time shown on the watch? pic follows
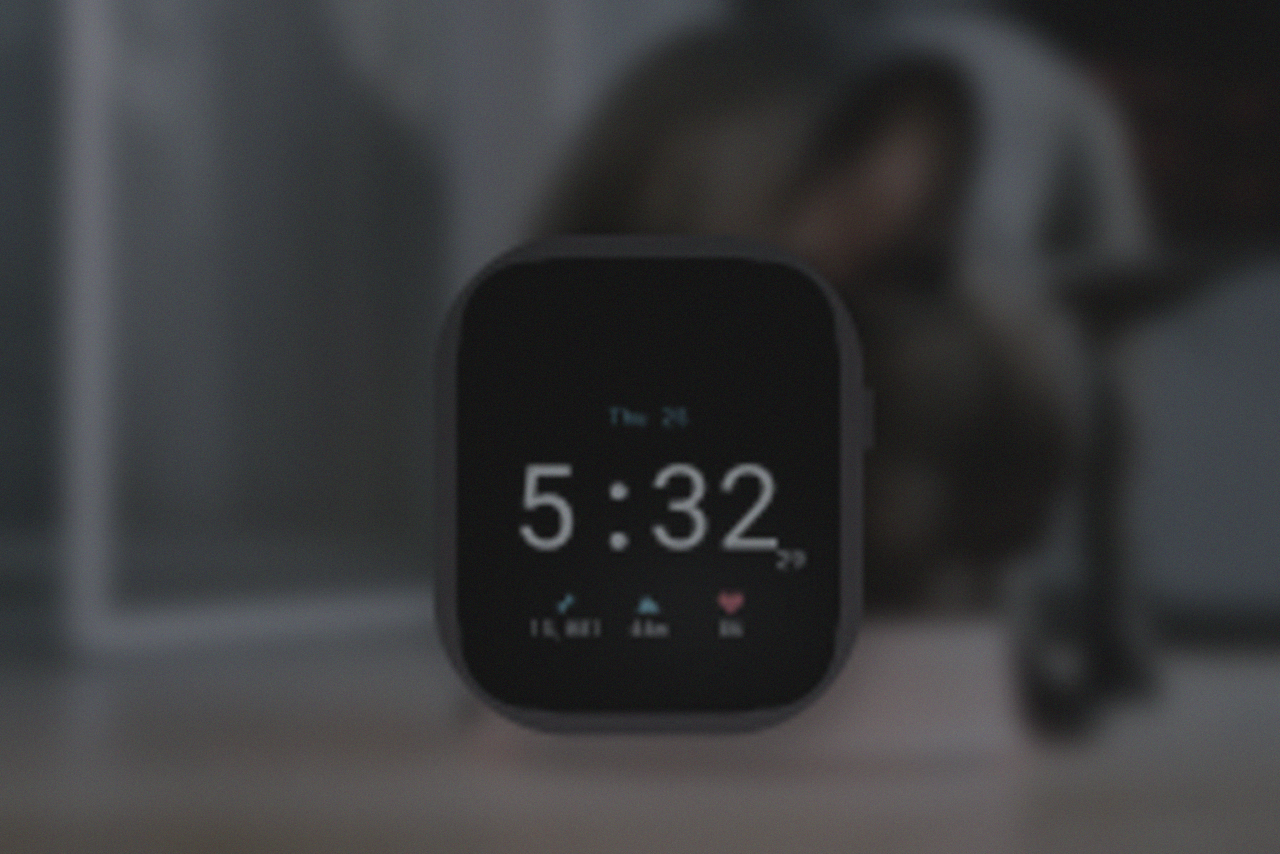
5:32
